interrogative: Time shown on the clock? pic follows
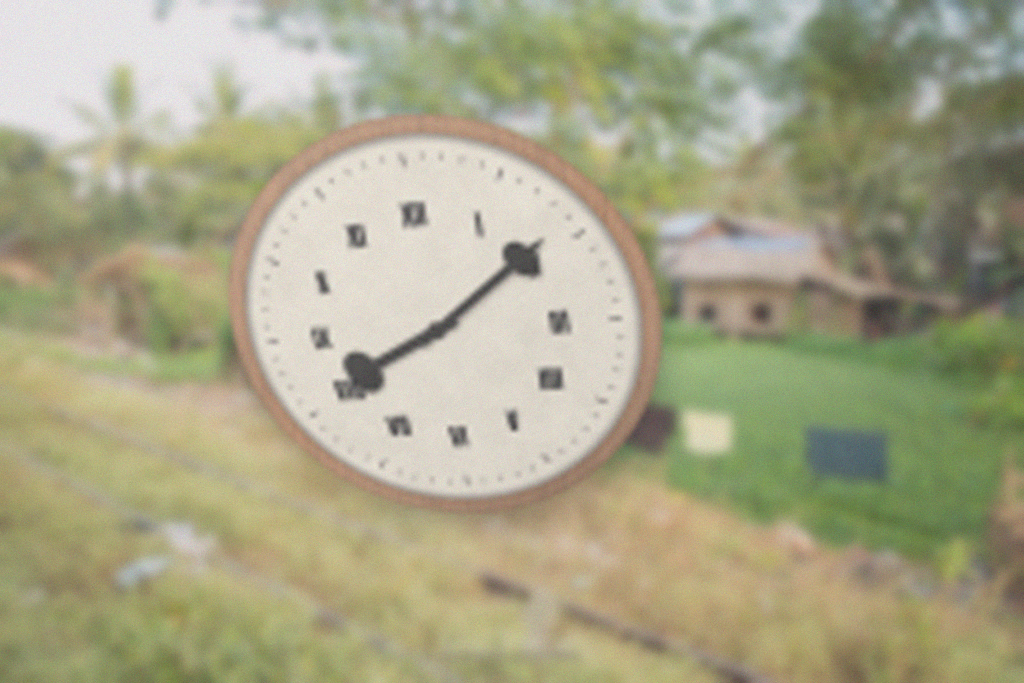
8:09
